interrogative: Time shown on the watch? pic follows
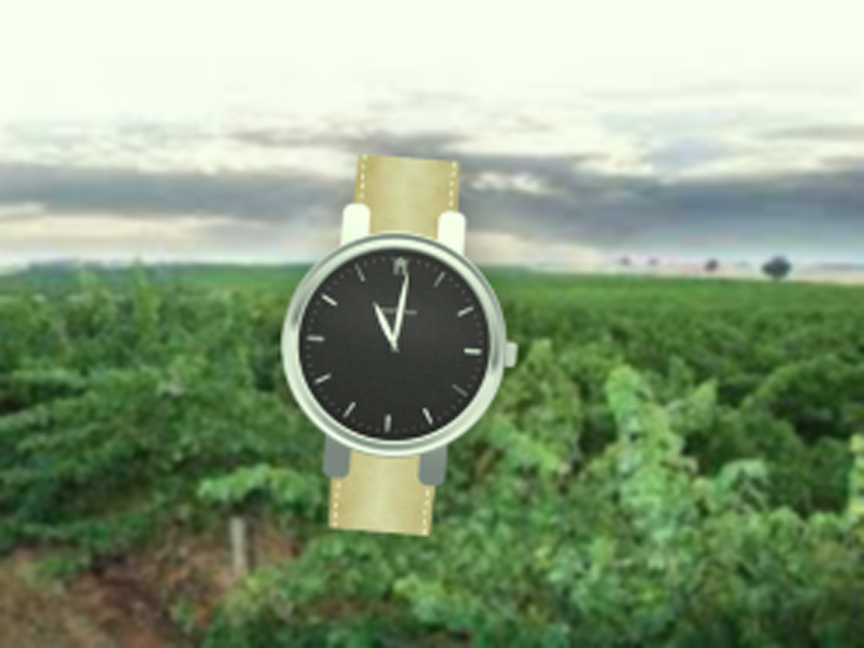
11:01
